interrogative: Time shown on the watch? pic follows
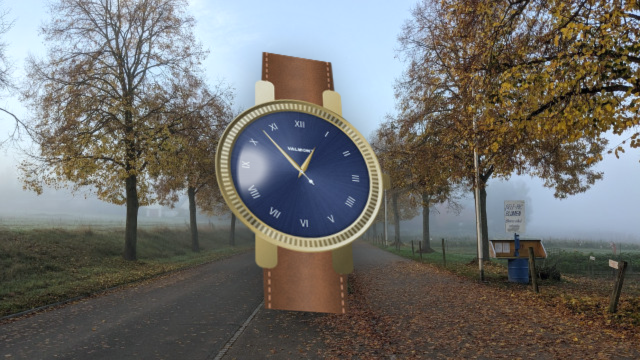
12:52:53
